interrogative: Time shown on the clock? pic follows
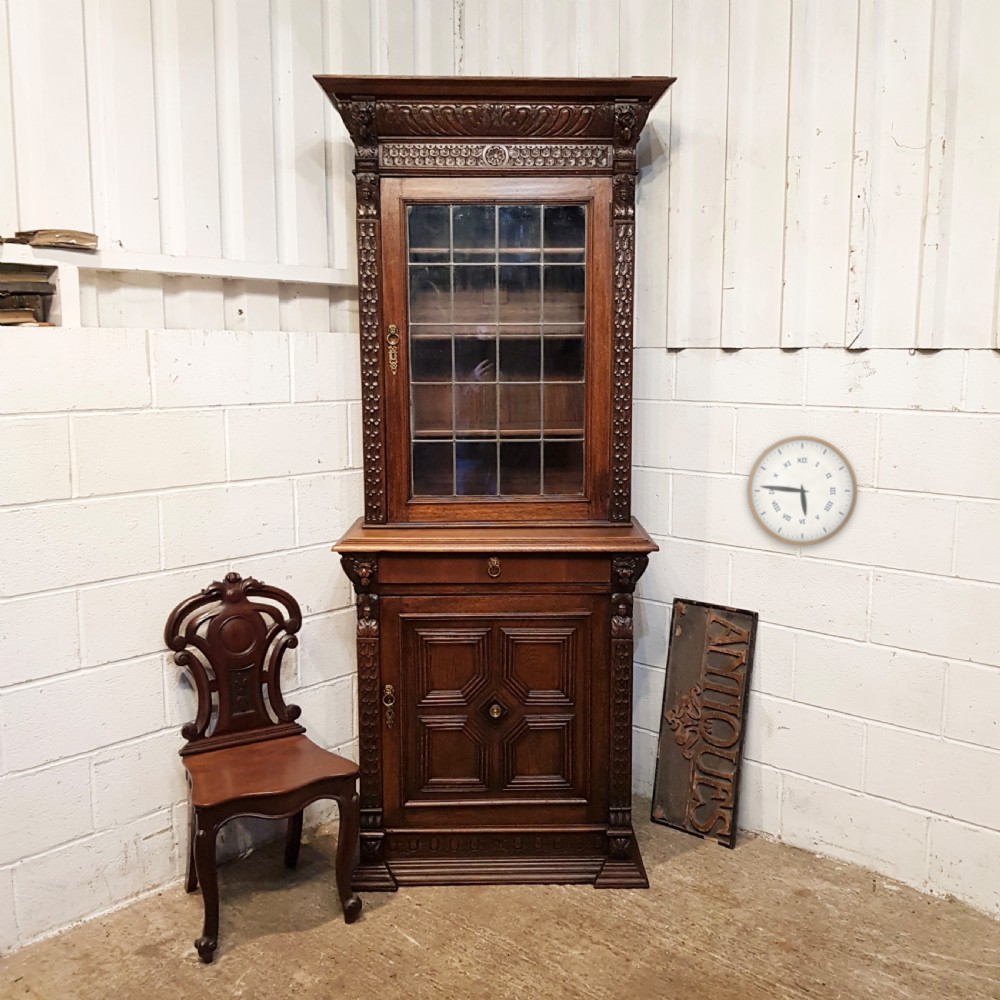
5:46
